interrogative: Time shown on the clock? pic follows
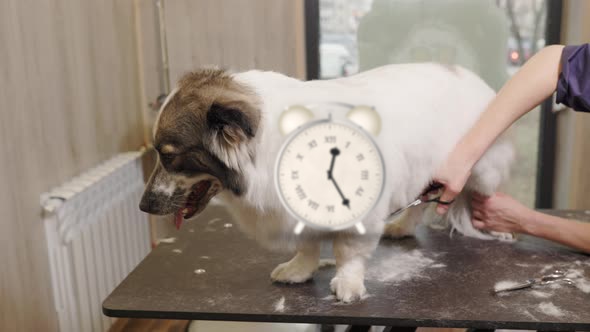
12:25
